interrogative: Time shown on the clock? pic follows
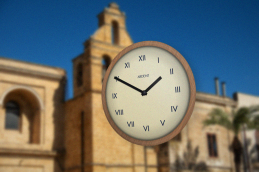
1:50
